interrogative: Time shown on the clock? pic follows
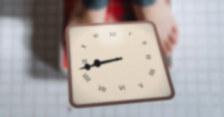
8:43
